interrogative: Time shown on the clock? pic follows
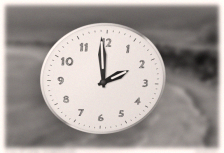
1:59
